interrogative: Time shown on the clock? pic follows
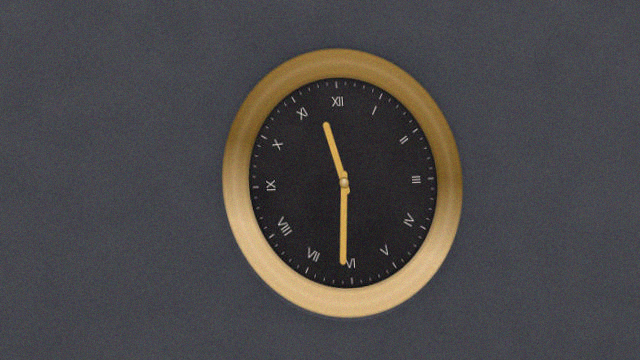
11:31
